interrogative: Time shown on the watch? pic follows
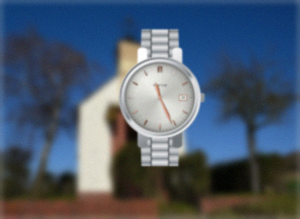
11:26
